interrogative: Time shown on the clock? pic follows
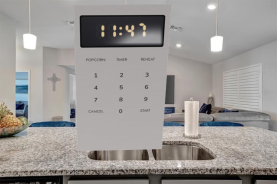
11:47
